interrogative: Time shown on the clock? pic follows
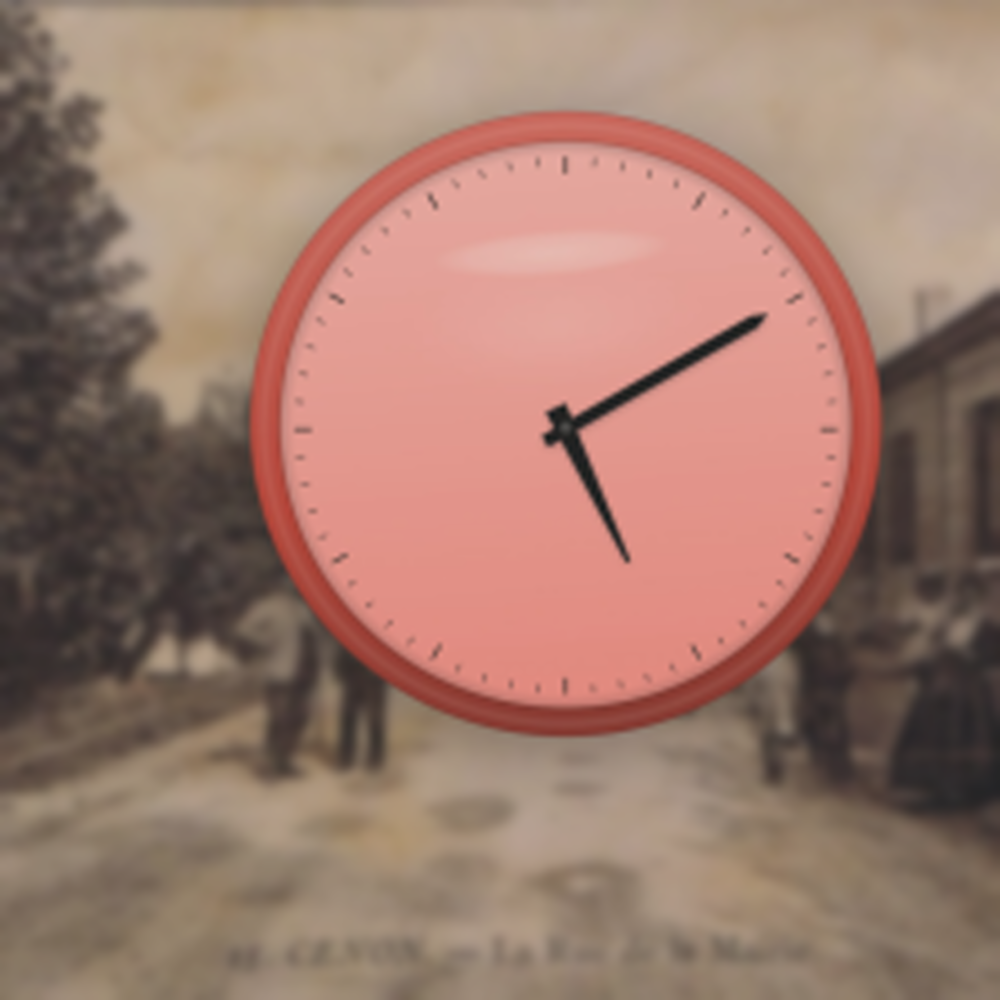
5:10
